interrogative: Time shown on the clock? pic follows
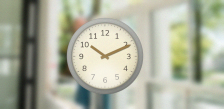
10:11
